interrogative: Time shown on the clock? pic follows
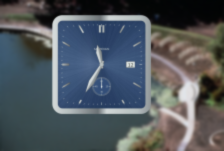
11:35
